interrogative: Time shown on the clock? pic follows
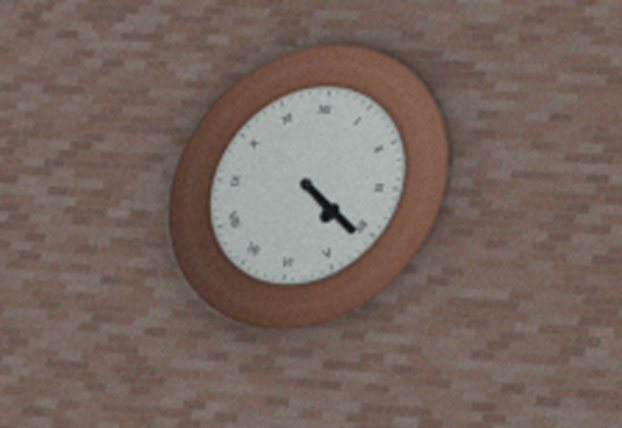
4:21
